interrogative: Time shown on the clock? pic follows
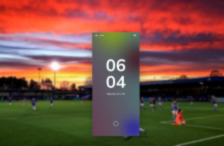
6:04
